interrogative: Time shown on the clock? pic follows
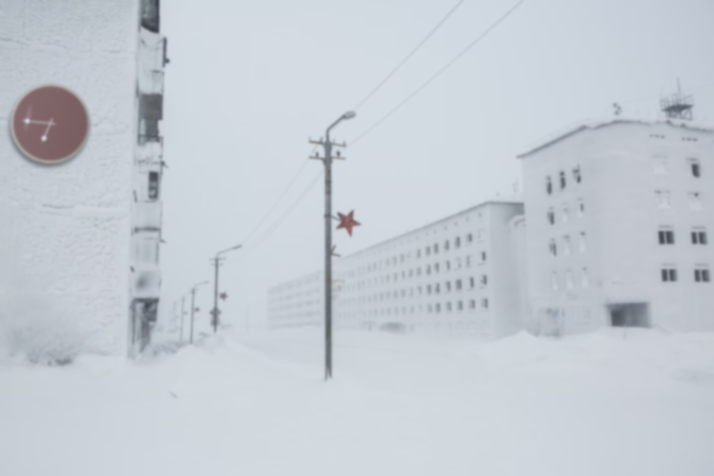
6:46
